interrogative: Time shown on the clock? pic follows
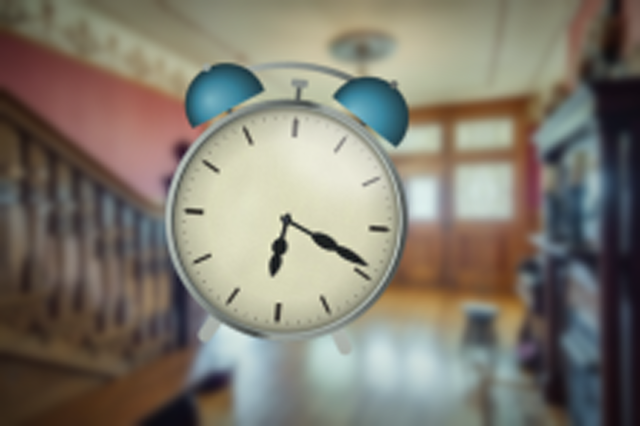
6:19
